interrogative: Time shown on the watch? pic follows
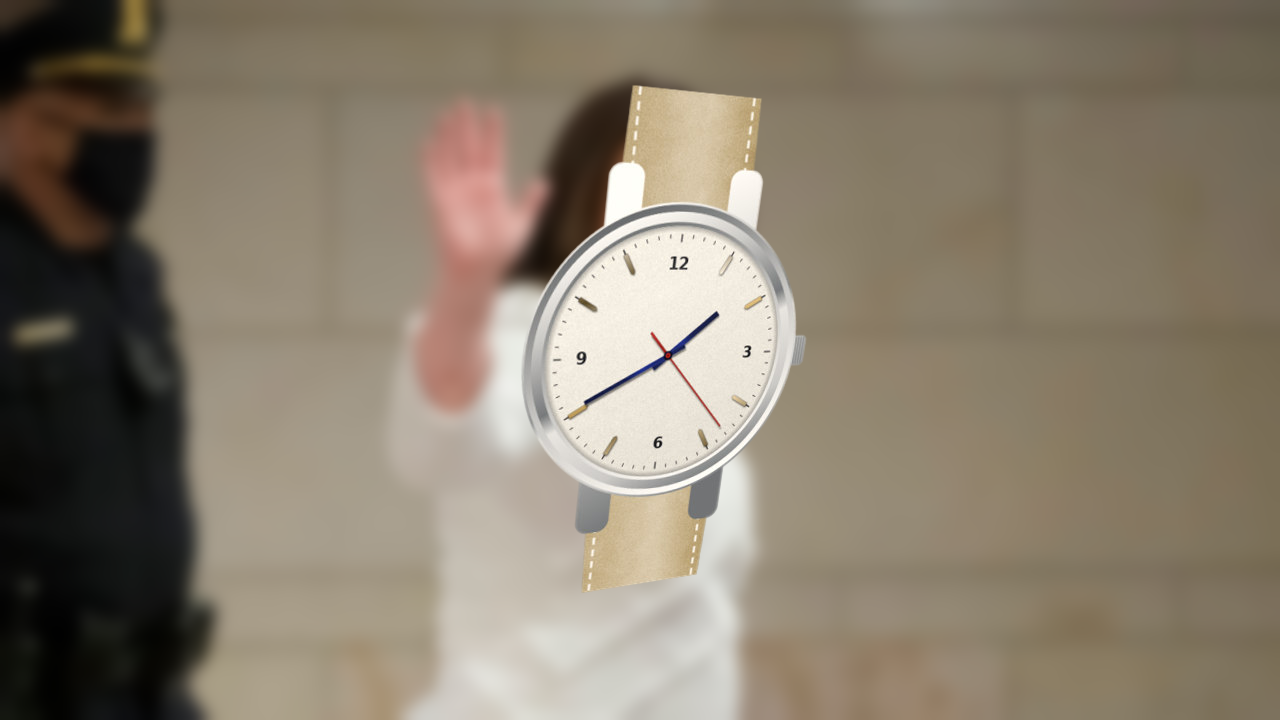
1:40:23
